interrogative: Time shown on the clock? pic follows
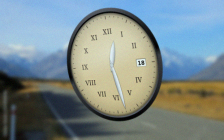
12:28
